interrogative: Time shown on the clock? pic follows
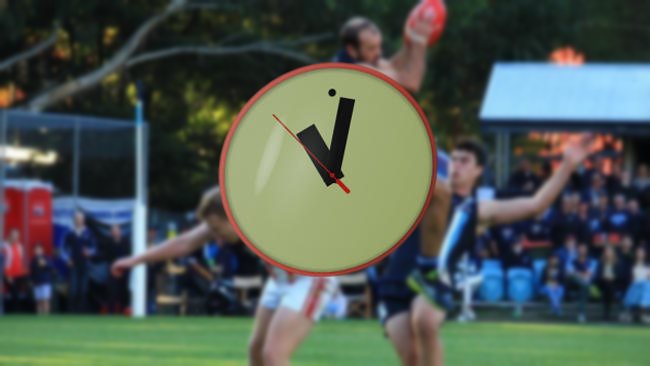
11:01:53
